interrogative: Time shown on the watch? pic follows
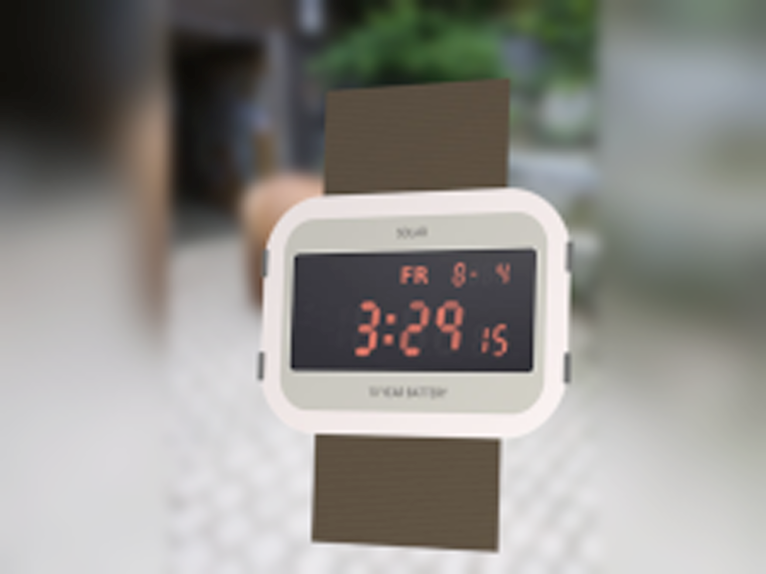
3:29:15
